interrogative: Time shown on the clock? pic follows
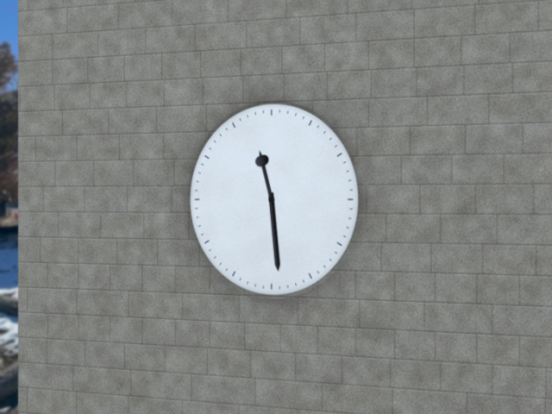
11:29
